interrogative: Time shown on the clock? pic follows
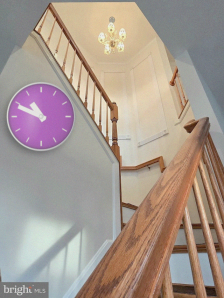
10:49
